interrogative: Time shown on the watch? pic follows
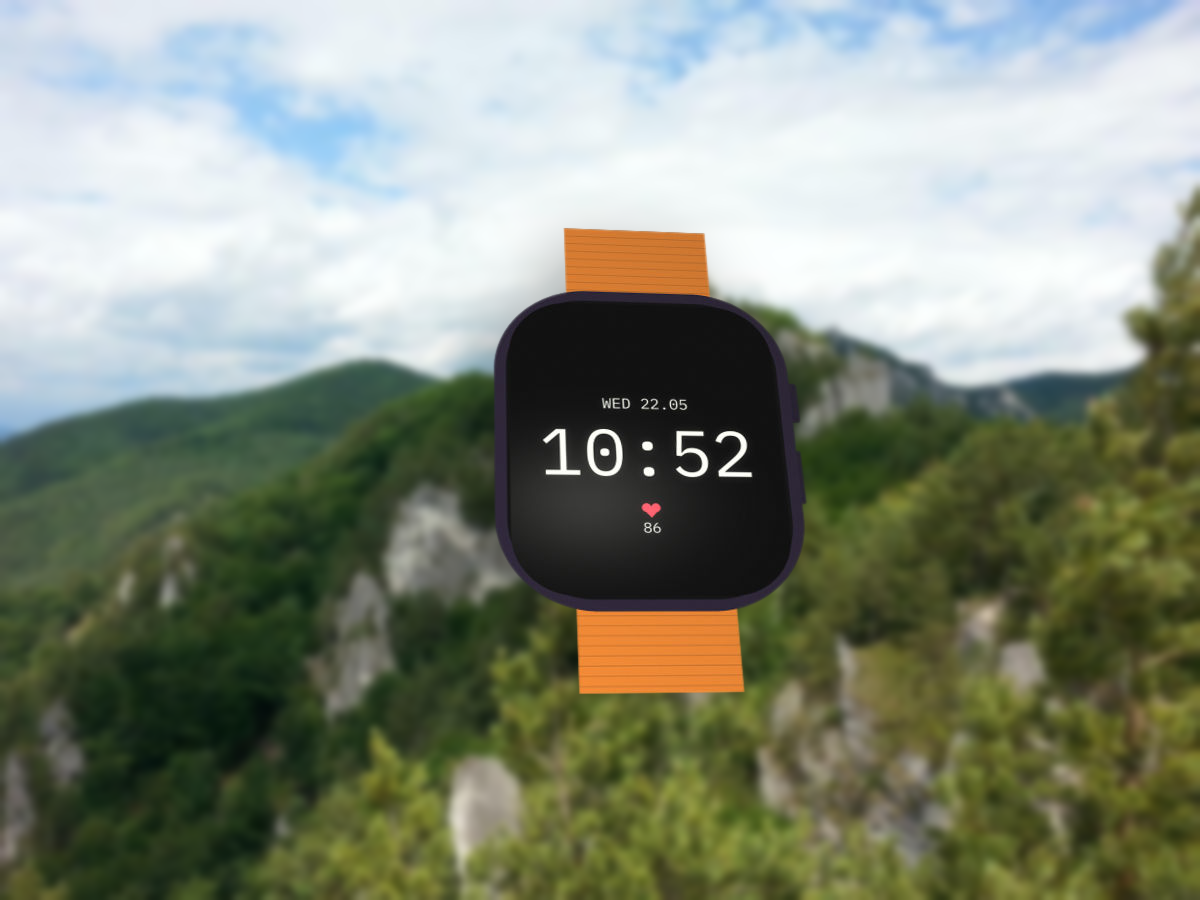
10:52
